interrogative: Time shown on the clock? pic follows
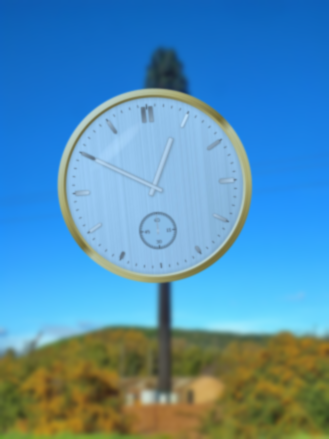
12:50
